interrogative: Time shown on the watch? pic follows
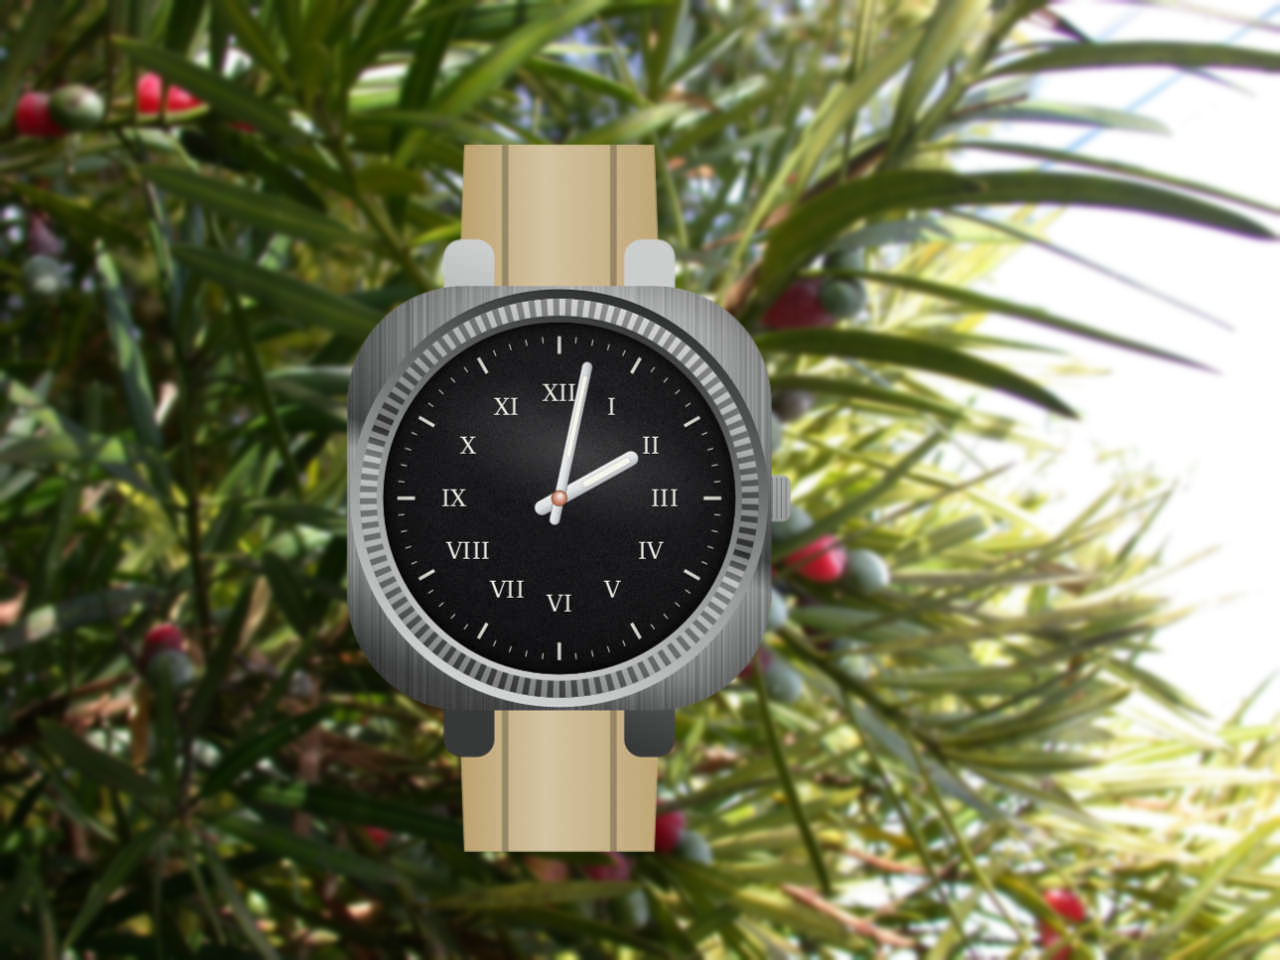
2:02
